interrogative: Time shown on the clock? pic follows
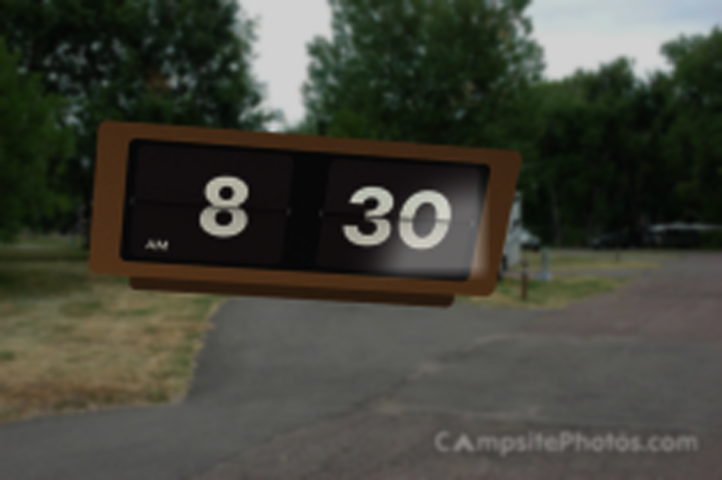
8:30
